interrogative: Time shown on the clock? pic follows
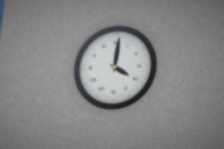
4:01
